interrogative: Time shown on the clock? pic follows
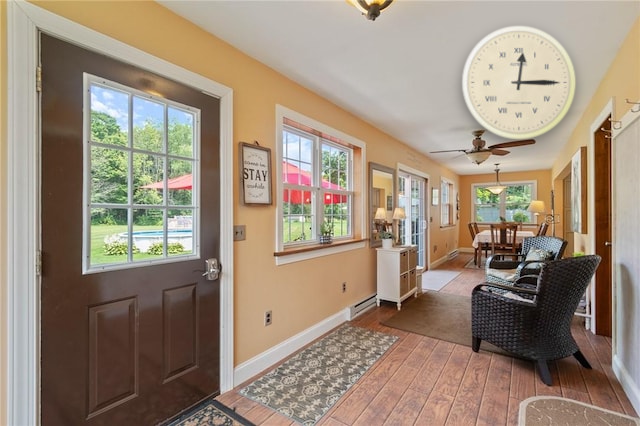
12:15
